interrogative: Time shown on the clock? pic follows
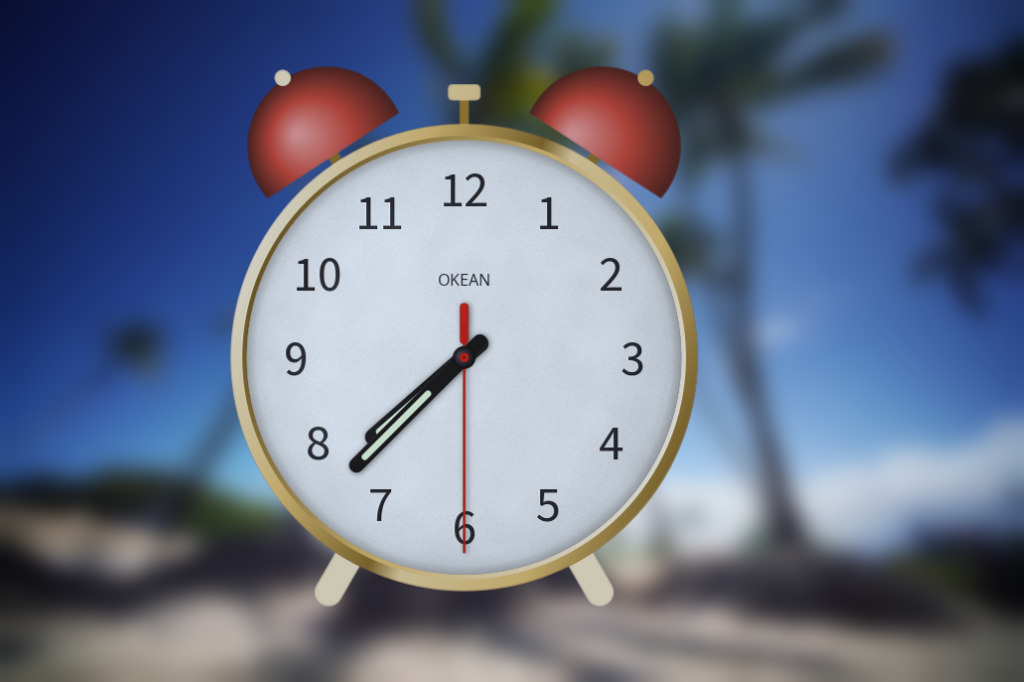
7:37:30
